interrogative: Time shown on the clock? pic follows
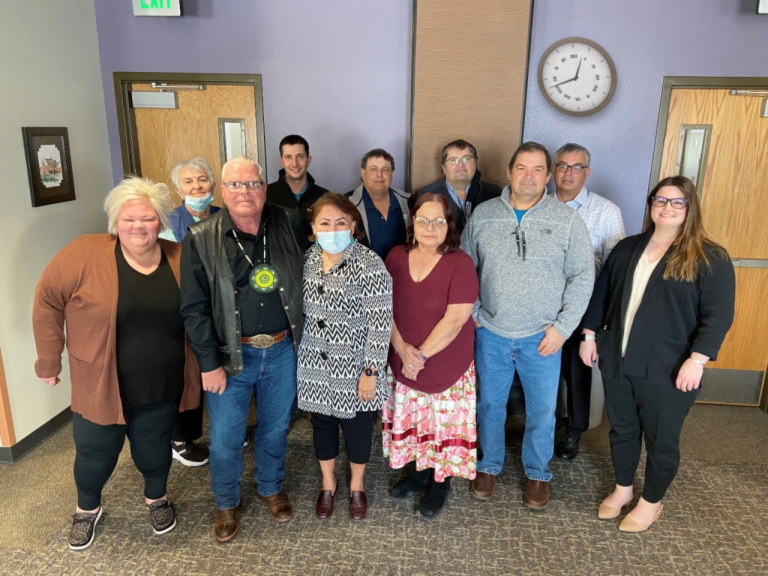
12:42
